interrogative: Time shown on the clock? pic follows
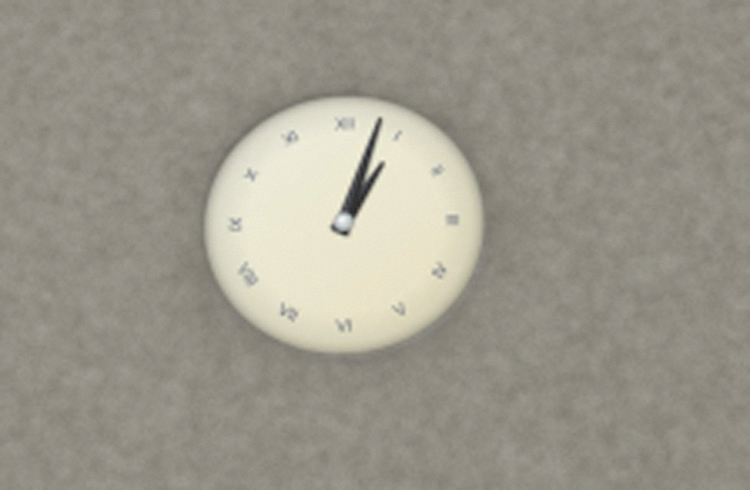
1:03
